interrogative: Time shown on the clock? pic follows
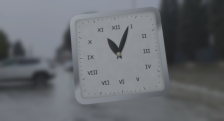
11:04
